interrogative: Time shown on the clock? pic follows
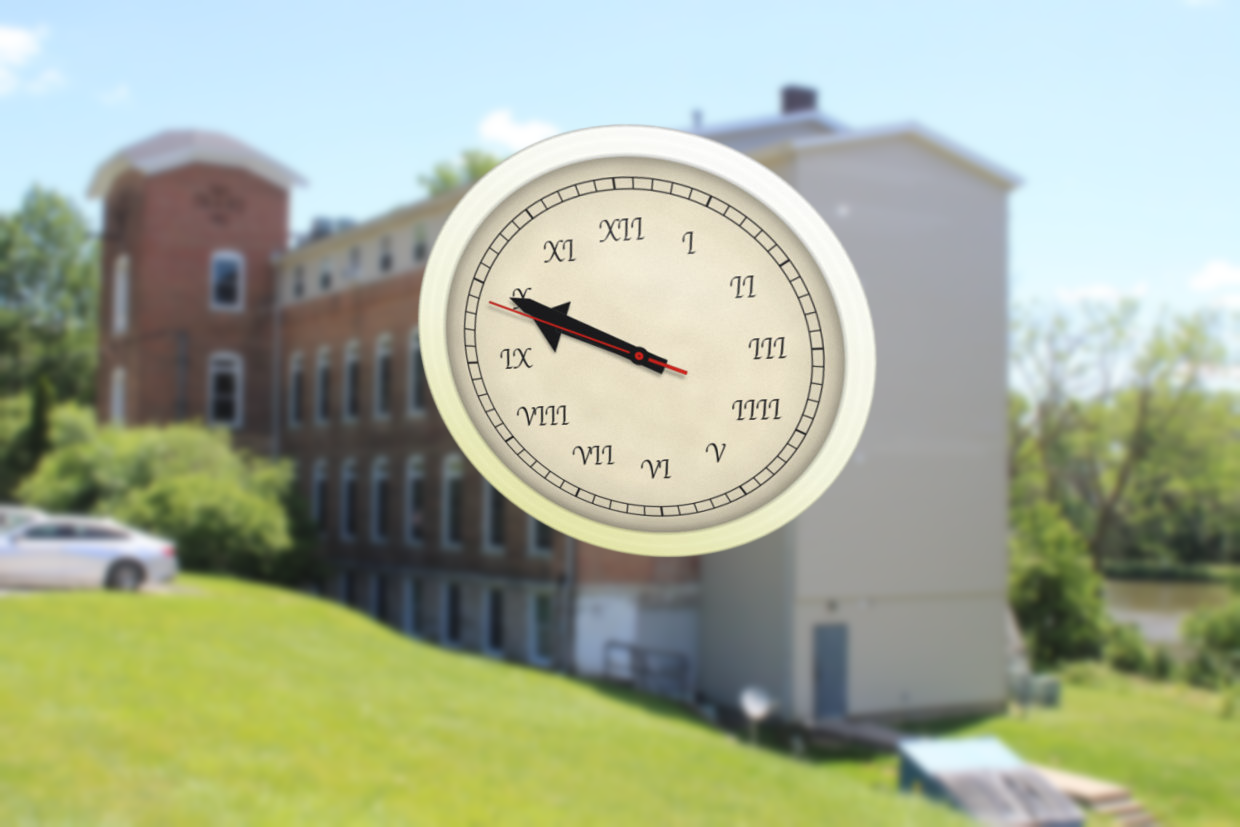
9:49:49
